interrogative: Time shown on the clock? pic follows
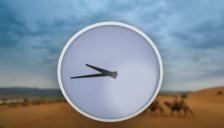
9:44
